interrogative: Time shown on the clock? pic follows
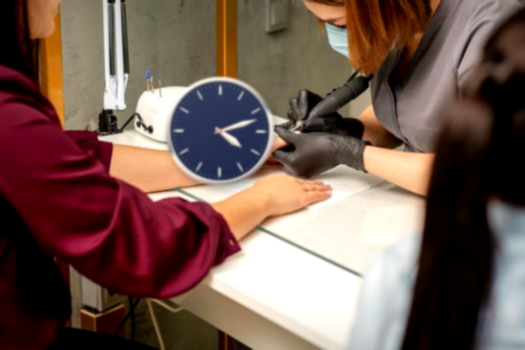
4:12
